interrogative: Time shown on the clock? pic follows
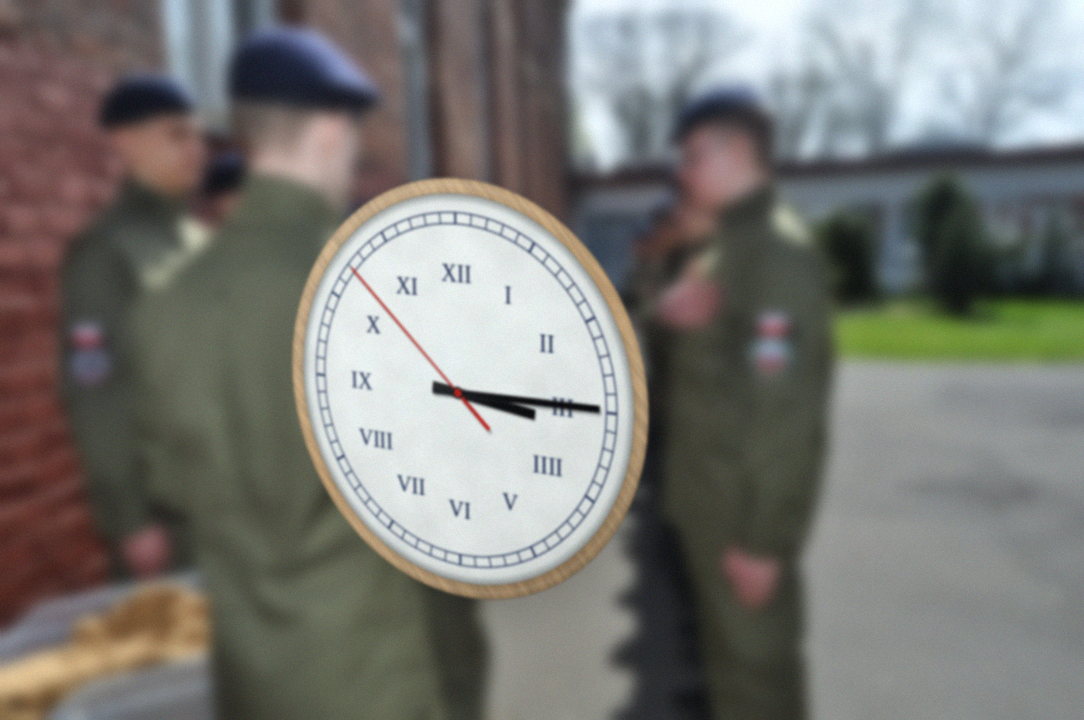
3:14:52
